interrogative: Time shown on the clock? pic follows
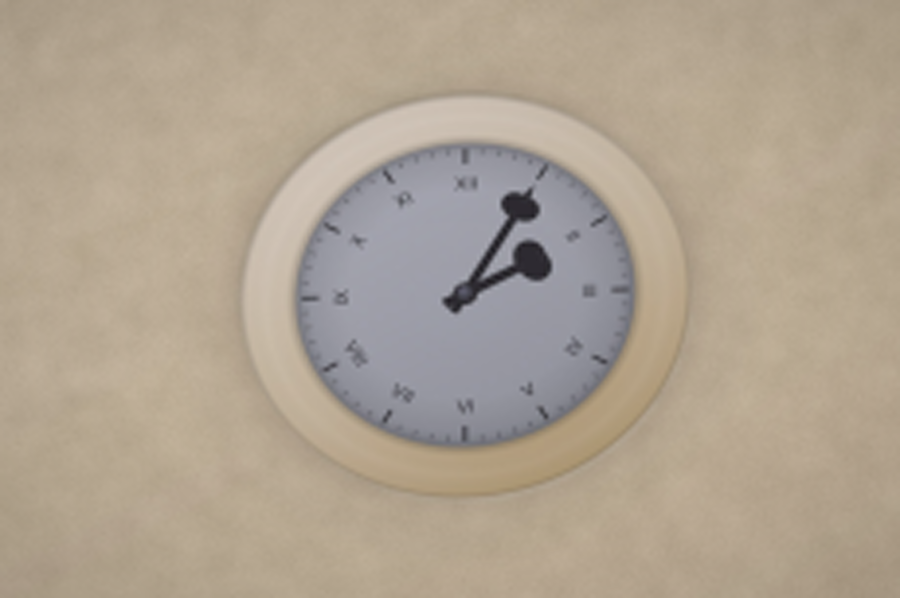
2:05
